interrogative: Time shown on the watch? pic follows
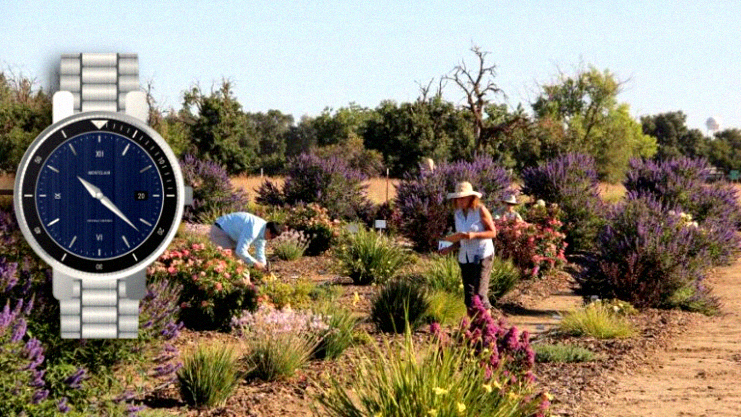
10:22
